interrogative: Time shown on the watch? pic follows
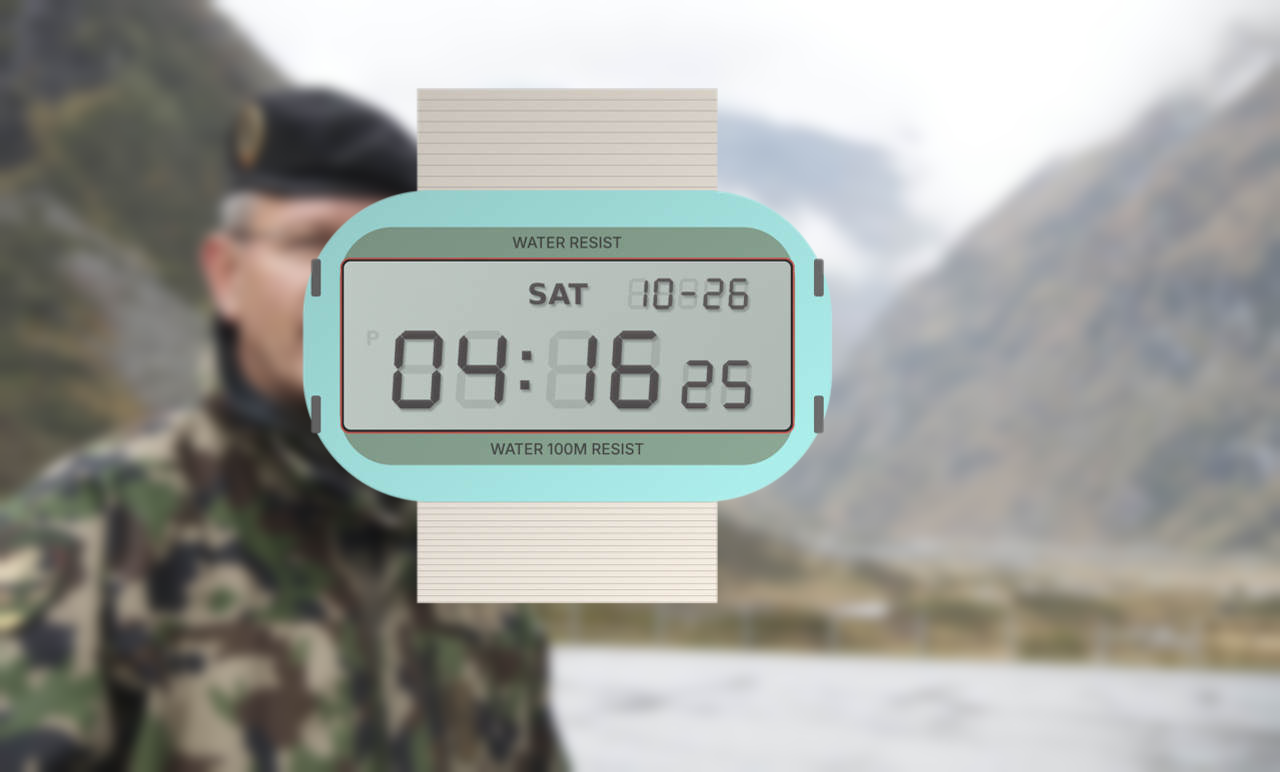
4:16:25
